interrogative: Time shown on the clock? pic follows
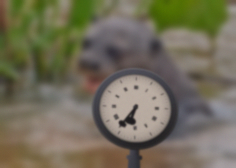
6:36
